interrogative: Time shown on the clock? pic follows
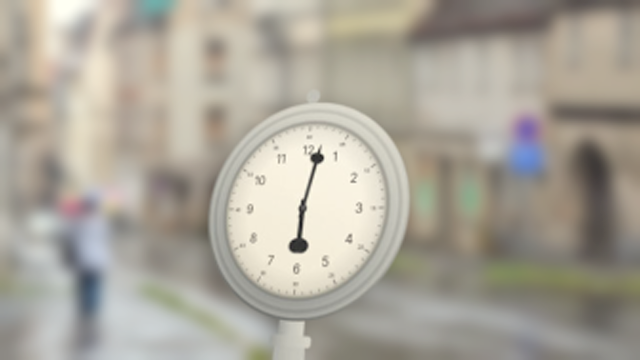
6:02
